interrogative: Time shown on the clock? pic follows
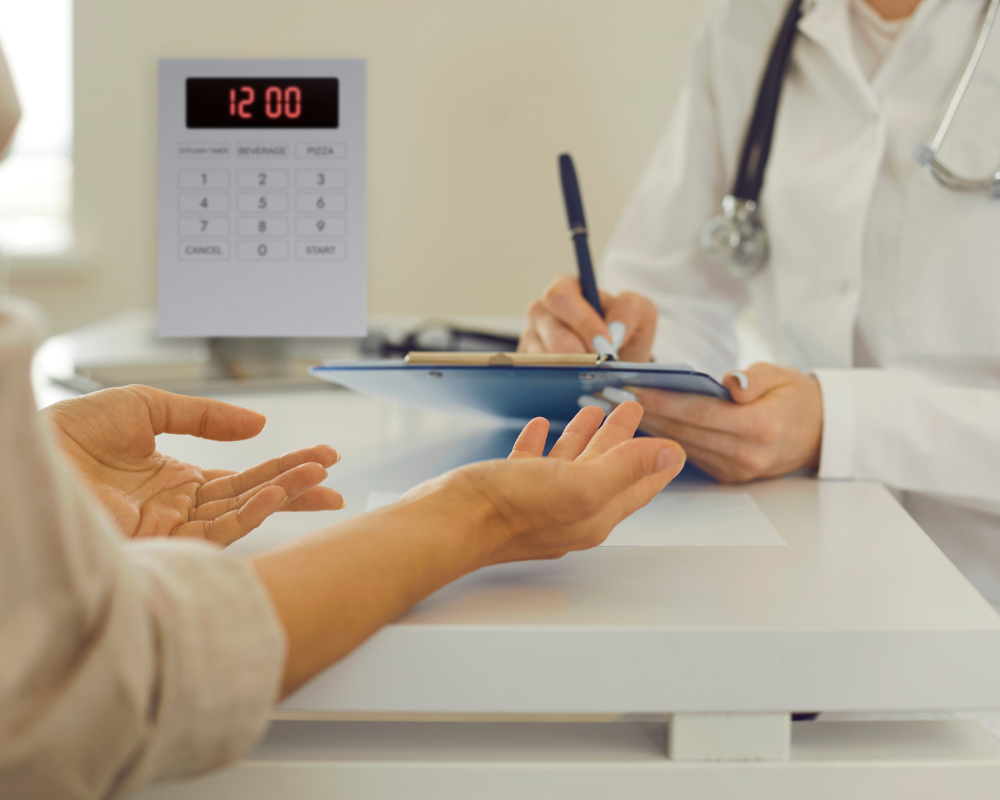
12:00
